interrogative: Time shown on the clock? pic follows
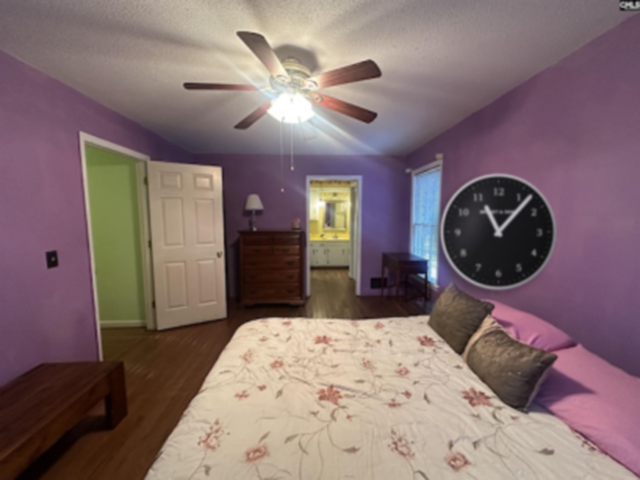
11:07
